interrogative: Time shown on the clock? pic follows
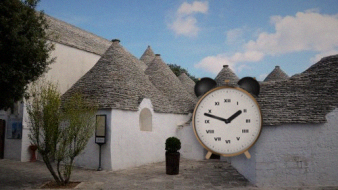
1:48
